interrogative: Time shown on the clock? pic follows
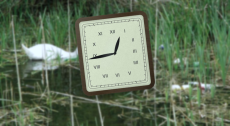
12:44
